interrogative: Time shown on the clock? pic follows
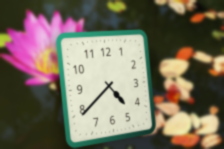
4:39
